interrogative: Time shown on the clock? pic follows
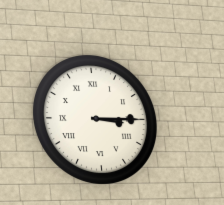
3:15
